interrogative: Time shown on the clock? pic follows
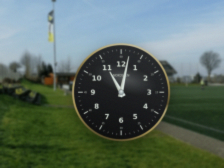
11:02
